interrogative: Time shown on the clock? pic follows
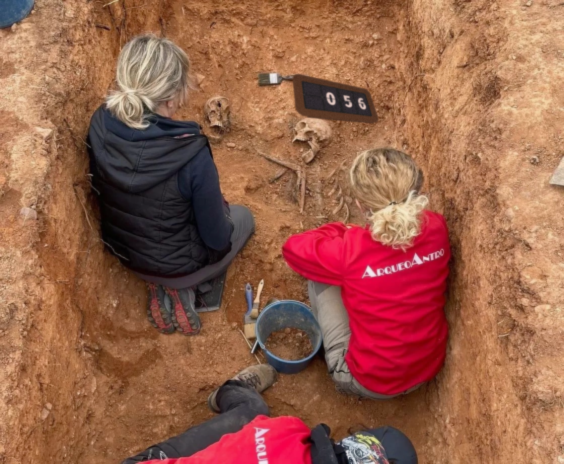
0:56
